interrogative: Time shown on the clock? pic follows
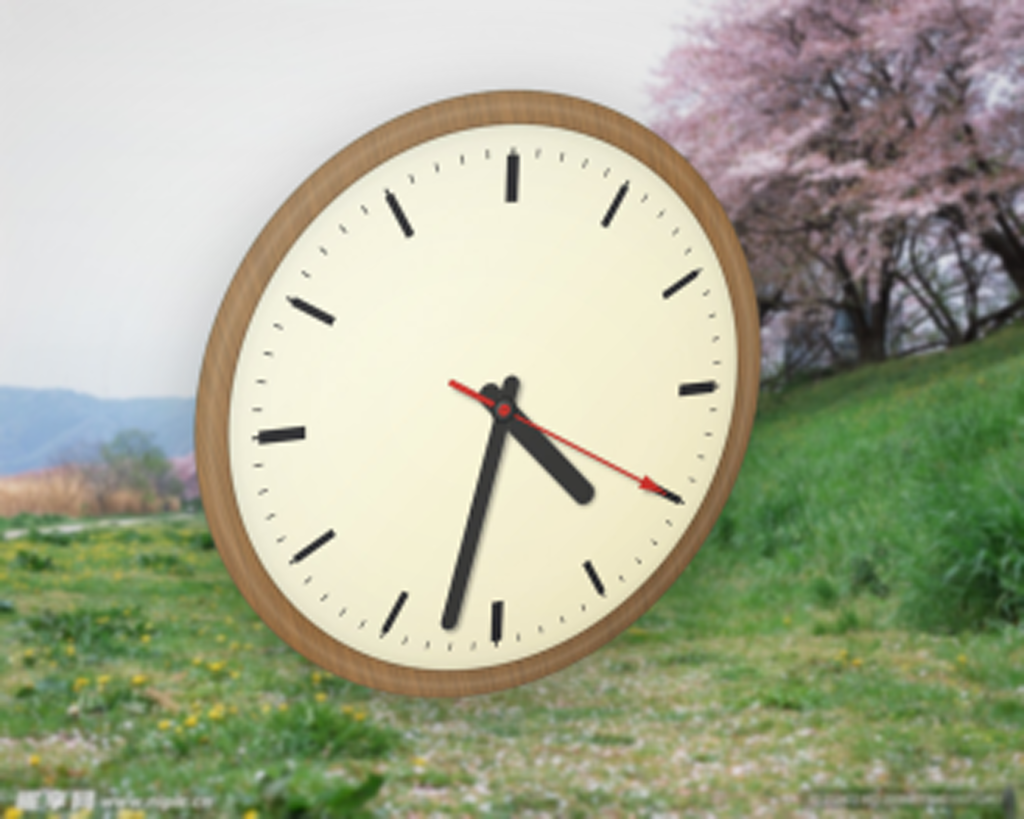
4:32:20
